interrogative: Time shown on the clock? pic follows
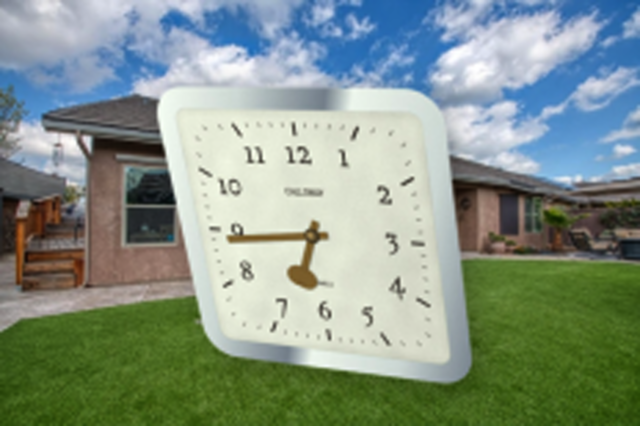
6:44
